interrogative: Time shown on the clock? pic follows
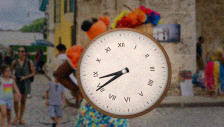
8:40
